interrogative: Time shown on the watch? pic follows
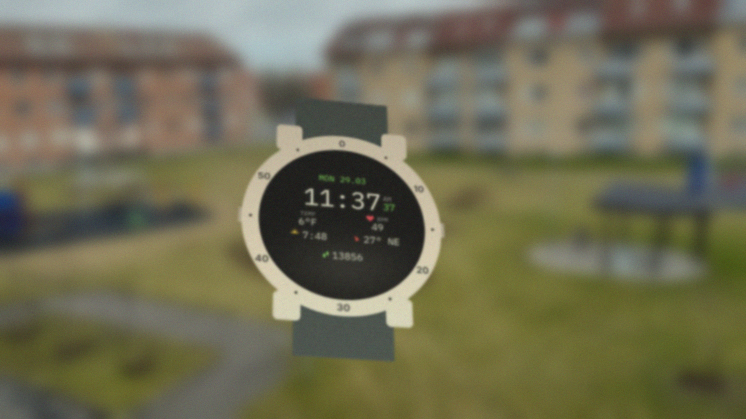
11:37
